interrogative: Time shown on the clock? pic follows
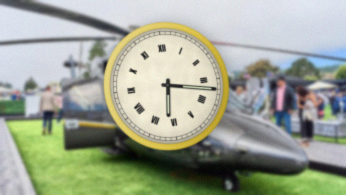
6:17
